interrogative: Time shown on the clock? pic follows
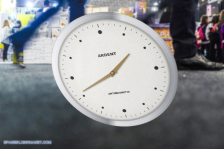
1:41
